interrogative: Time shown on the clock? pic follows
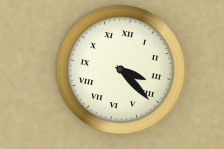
3:21
